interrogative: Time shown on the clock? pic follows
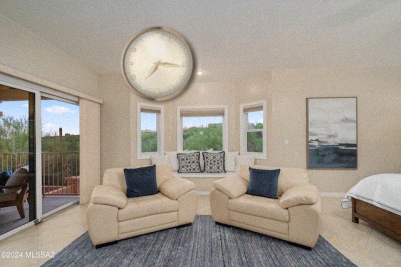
7:16
